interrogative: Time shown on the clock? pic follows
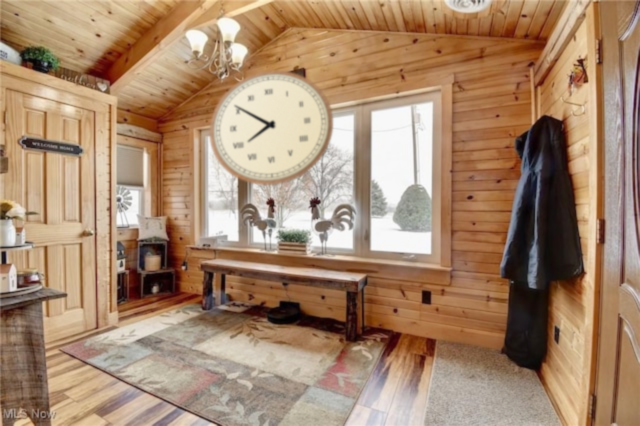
7:51
